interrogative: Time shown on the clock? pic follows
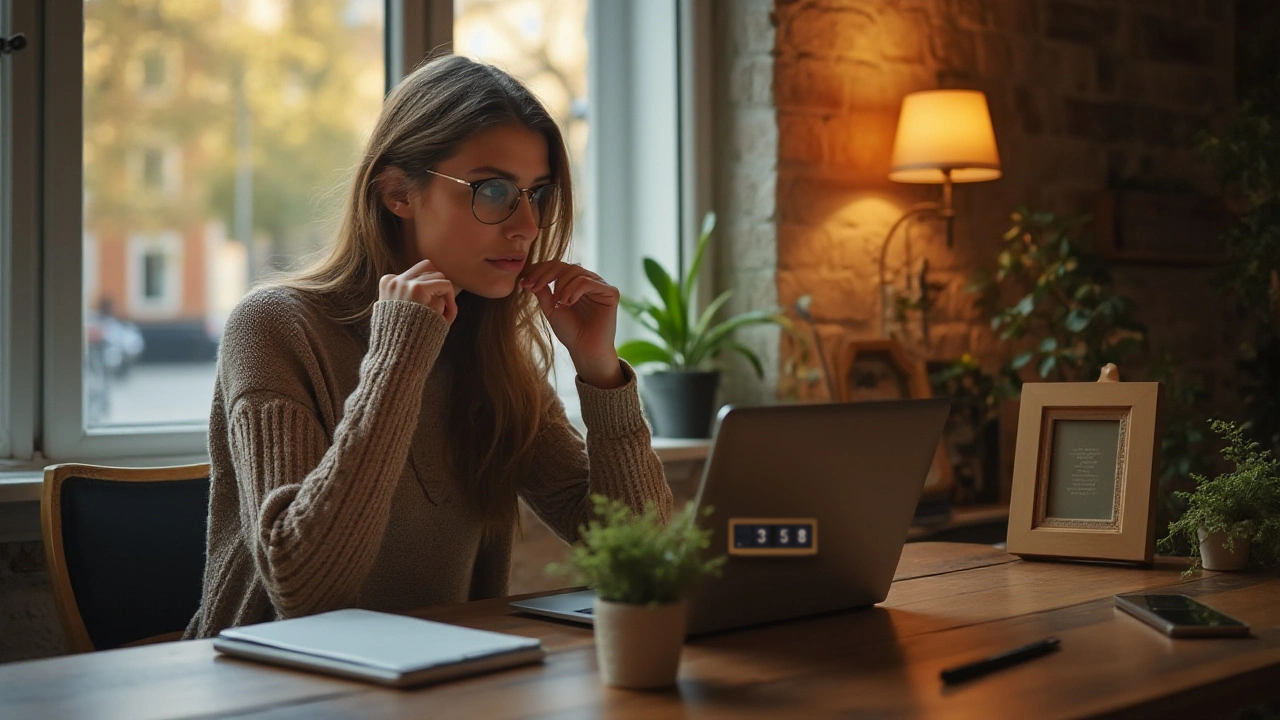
3:58
